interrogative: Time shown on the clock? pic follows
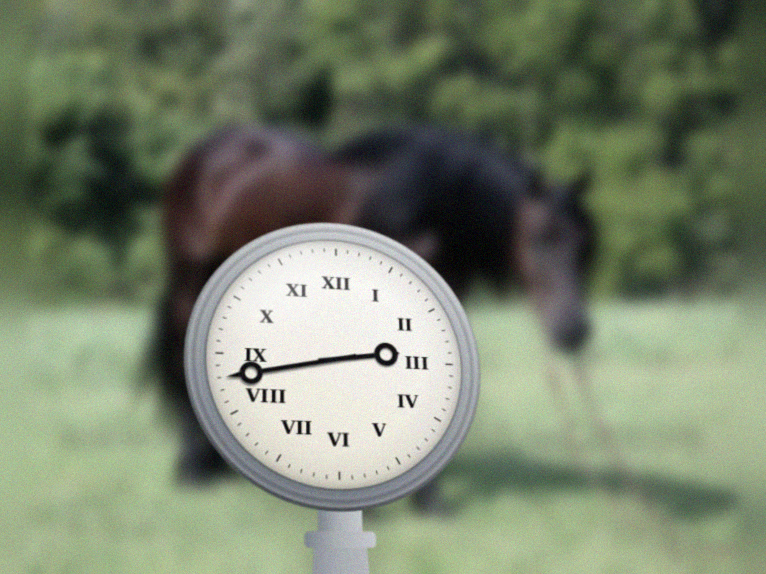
2:43
